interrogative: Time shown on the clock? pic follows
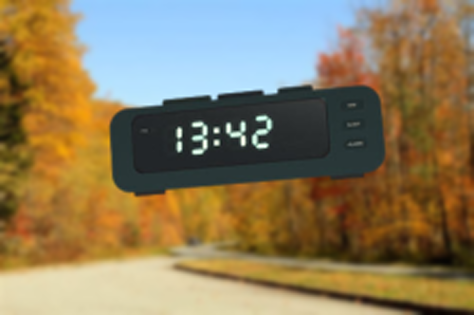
13:42
